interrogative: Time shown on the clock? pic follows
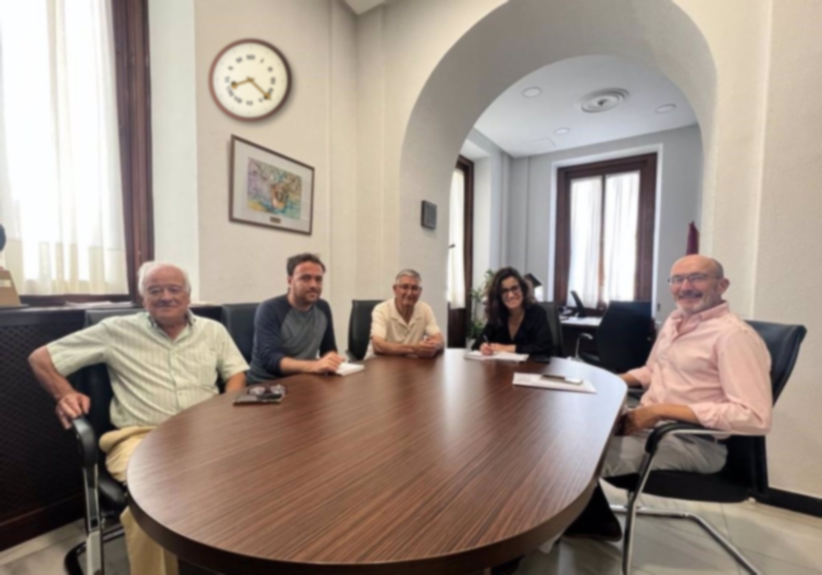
8:22
